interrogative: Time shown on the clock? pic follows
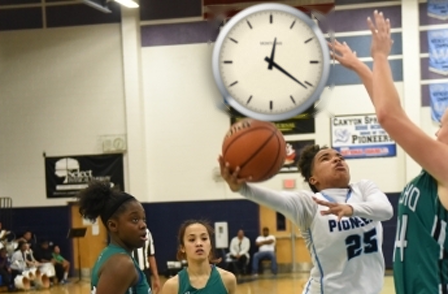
12:21
